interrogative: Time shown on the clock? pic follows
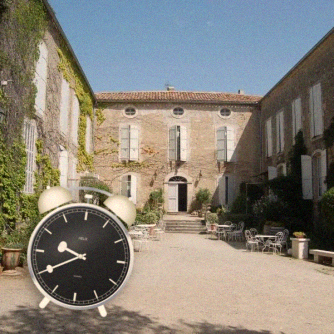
9:40
